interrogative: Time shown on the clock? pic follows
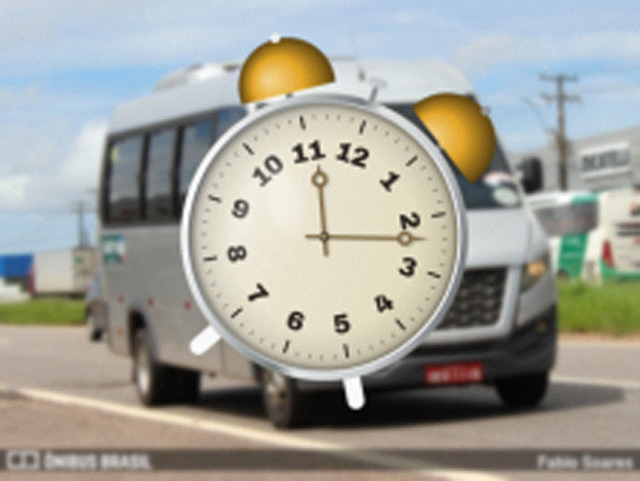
11:12
